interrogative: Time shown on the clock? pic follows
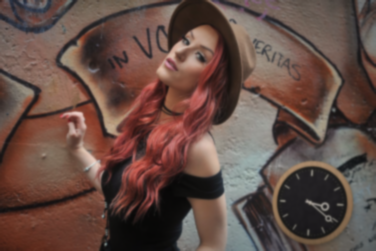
3:21
